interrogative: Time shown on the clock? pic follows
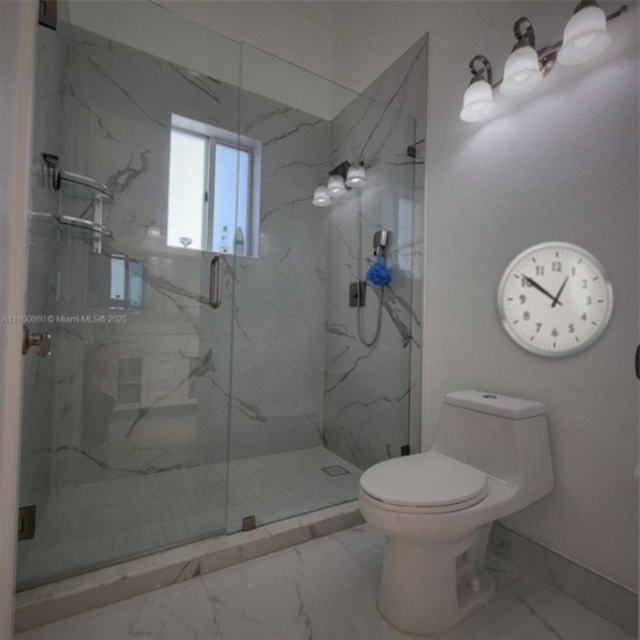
12:51
